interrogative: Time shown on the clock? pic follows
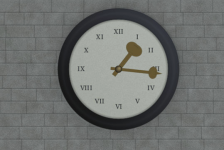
1:16
